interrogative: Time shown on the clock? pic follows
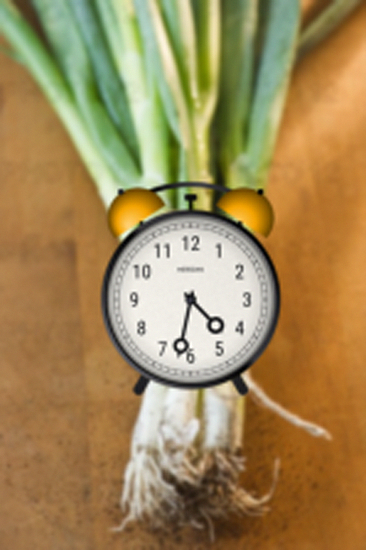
4:32
